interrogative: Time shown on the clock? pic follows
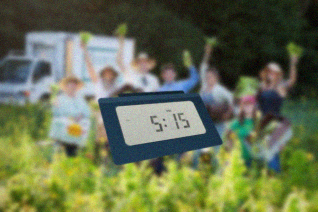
5:15
